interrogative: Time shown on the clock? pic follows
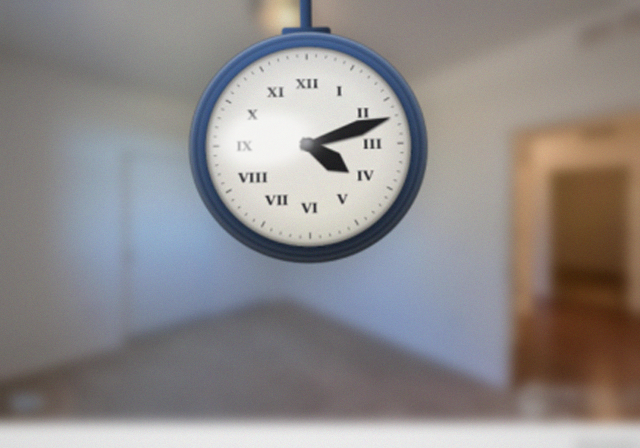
4:12
